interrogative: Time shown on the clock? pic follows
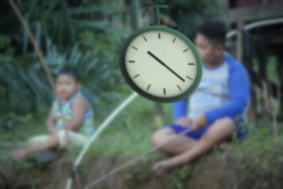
10:22
